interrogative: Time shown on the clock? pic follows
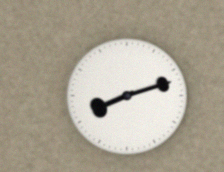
8:12
